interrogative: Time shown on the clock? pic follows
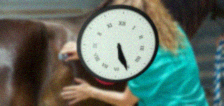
5:26
